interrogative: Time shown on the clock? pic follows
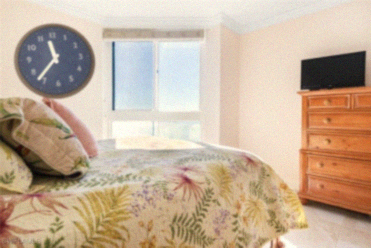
11:37
